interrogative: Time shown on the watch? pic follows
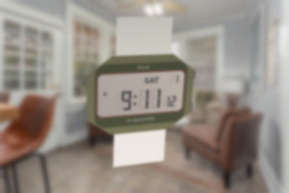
9:11
